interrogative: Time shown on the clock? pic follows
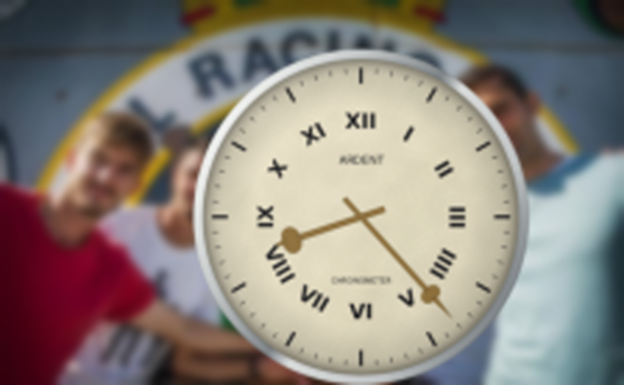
8:23
